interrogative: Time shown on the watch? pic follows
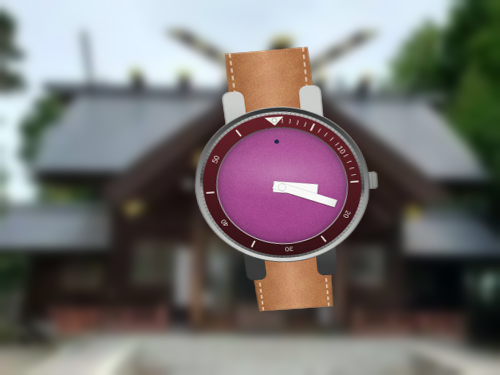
3:19
